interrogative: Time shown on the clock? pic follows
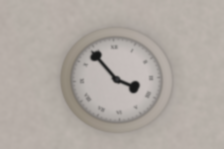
3:54
